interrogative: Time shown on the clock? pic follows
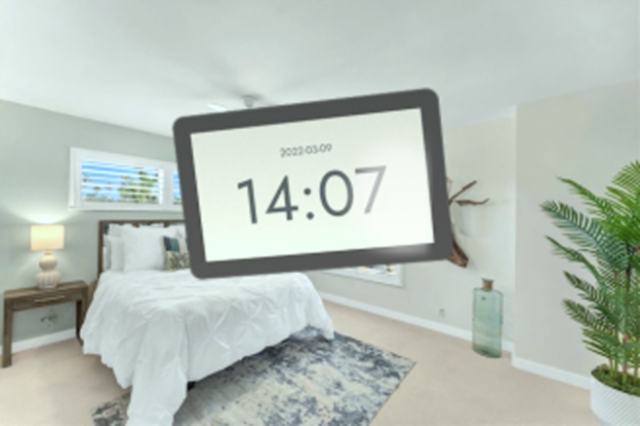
14:07
